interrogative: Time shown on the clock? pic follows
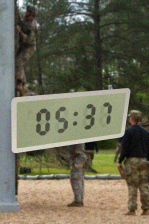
5:37
